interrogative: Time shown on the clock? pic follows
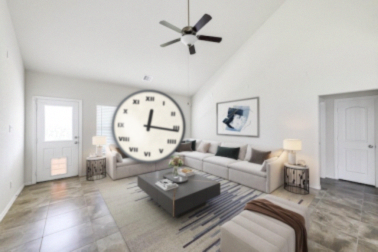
12:16
